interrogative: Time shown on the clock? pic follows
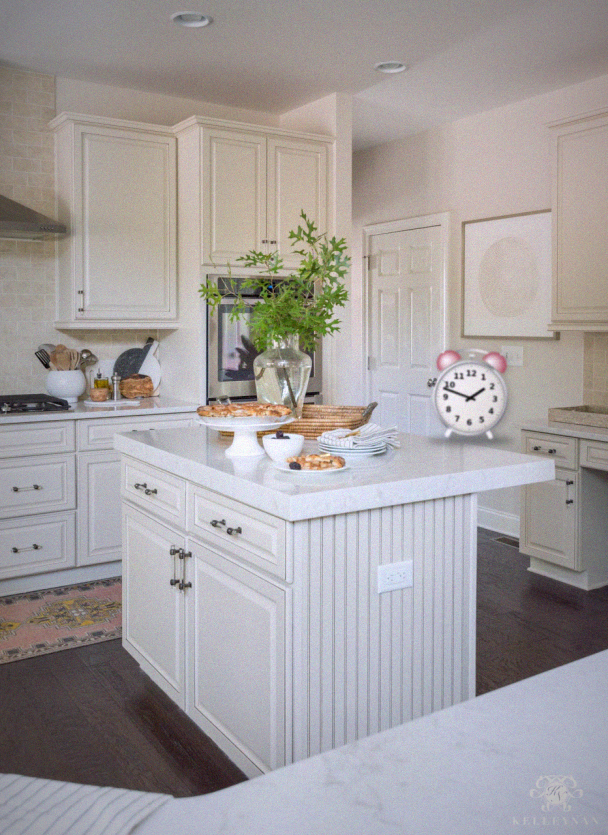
1:48
